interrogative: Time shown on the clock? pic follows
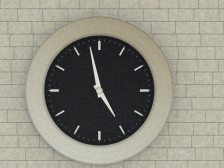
4:58
